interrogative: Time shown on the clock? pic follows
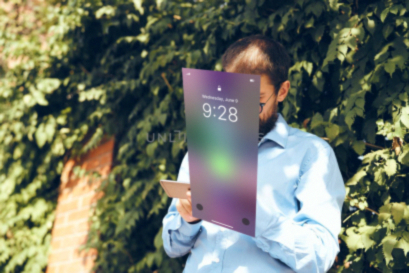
9:28
